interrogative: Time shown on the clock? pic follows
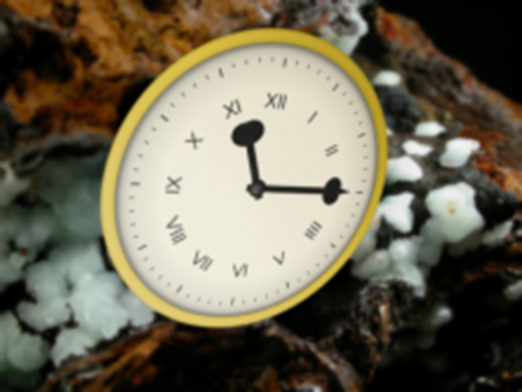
11:15
